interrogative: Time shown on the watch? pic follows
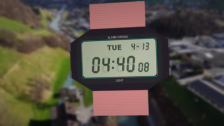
4:40:08
